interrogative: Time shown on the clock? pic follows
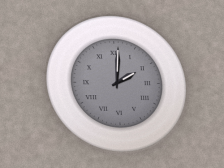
2:01
